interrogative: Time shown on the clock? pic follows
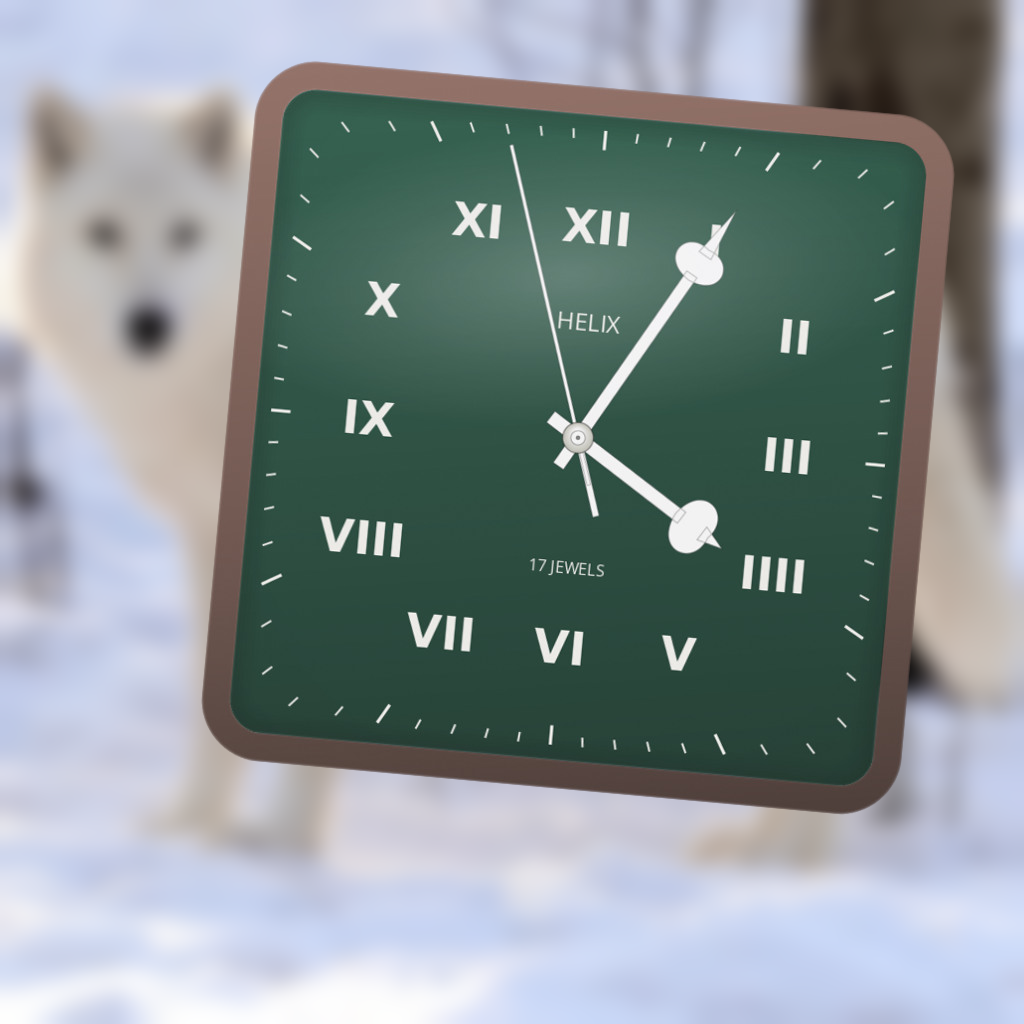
4:04:57
